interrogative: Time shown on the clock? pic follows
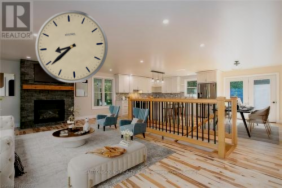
8:39
